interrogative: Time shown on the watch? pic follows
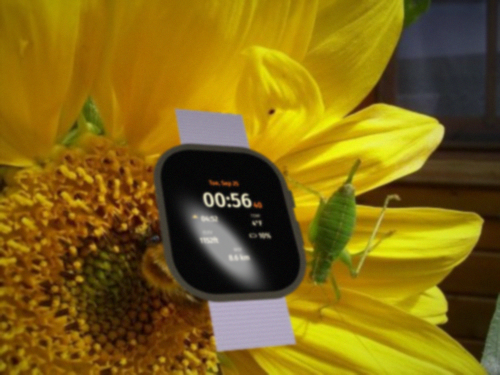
0:56
